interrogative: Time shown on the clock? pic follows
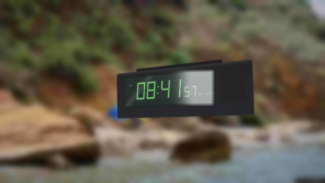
8:41:57
